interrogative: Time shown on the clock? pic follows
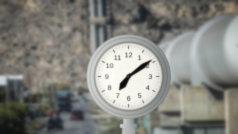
7:09
